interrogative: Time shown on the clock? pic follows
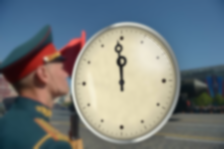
11:59
